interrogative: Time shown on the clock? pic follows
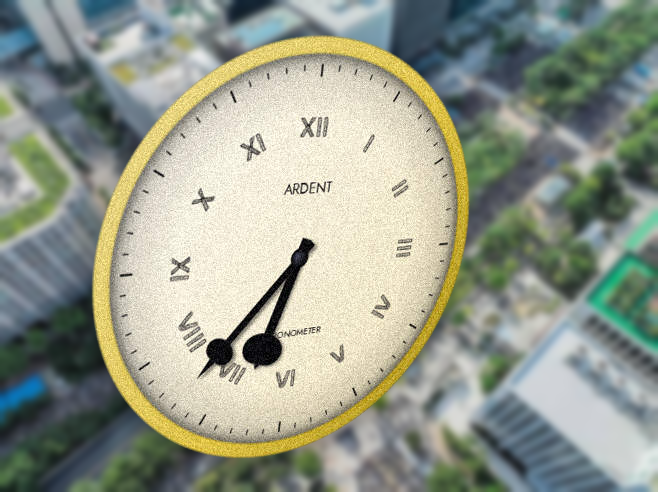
6:37
